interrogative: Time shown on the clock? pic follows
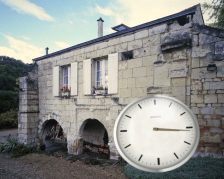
3:16
